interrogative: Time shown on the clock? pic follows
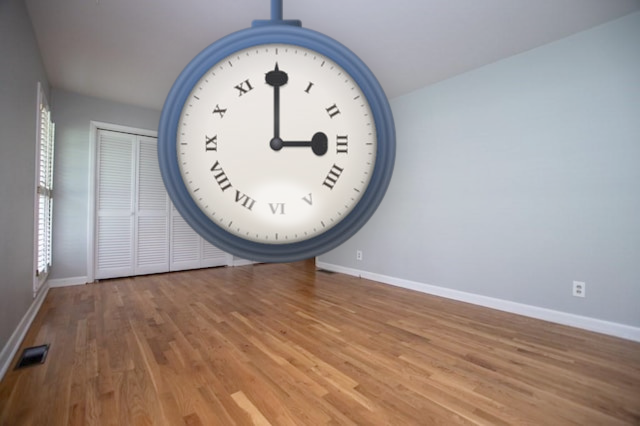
3:00
